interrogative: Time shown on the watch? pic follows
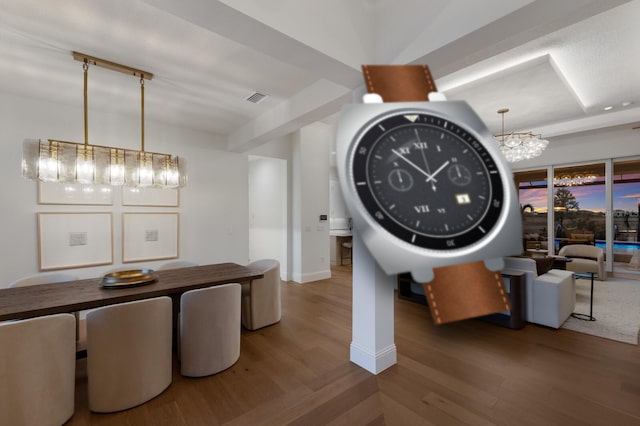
1:53
